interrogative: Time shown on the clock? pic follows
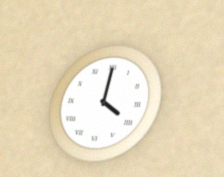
4:00
